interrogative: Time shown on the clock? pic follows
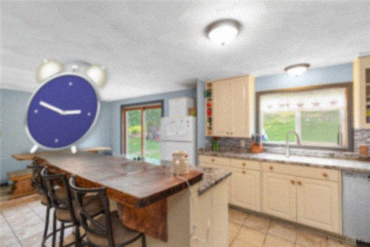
2:48
